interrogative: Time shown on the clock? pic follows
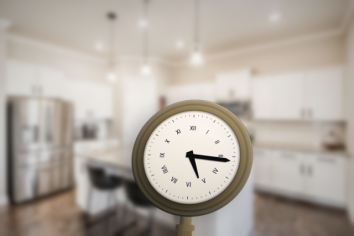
5:16
